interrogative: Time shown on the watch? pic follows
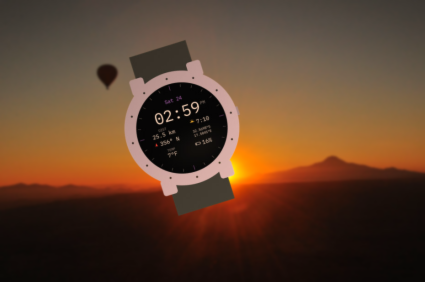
2:59
